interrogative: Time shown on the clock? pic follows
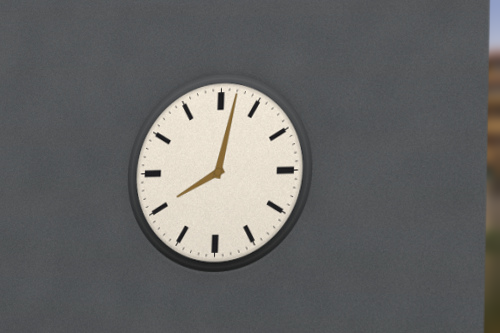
8:02
